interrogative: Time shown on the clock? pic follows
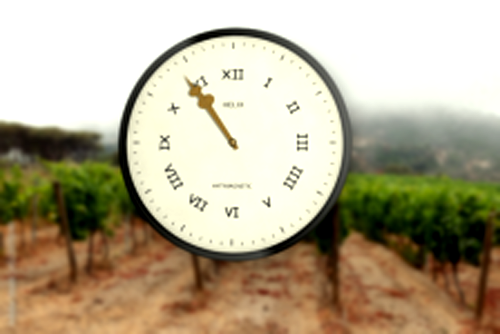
10:54
